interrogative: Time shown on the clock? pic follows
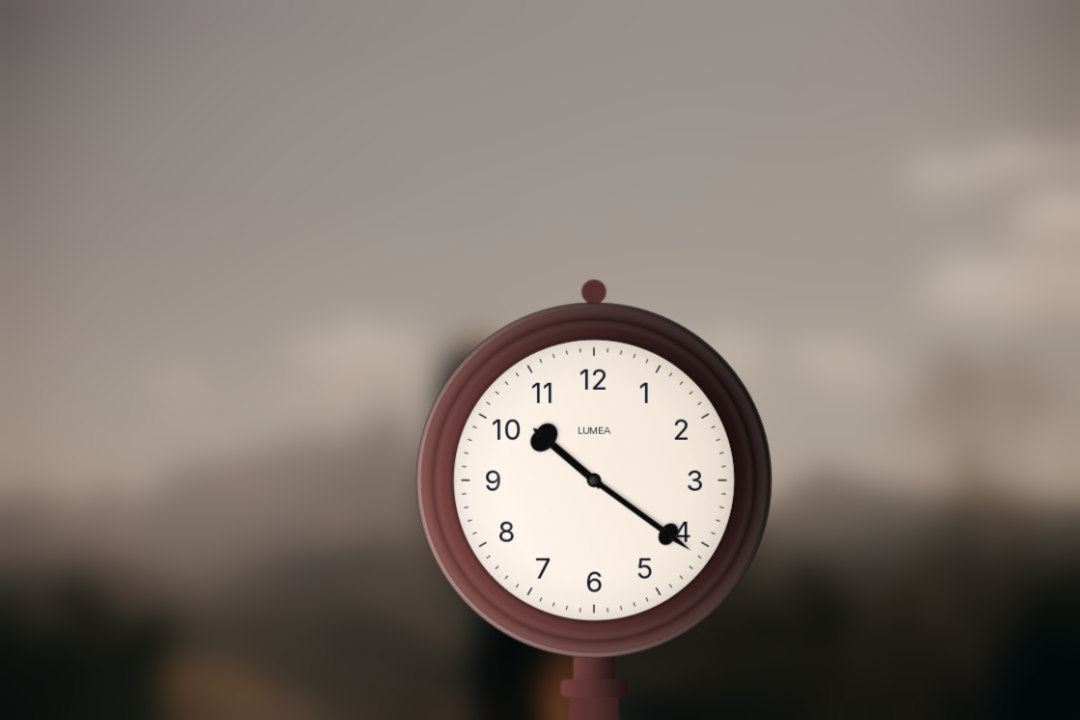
10:21
